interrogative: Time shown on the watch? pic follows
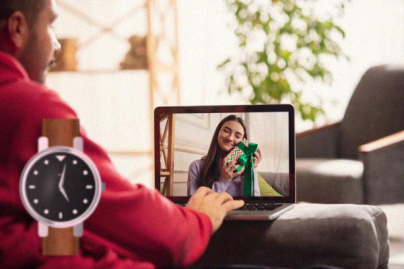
5:02
